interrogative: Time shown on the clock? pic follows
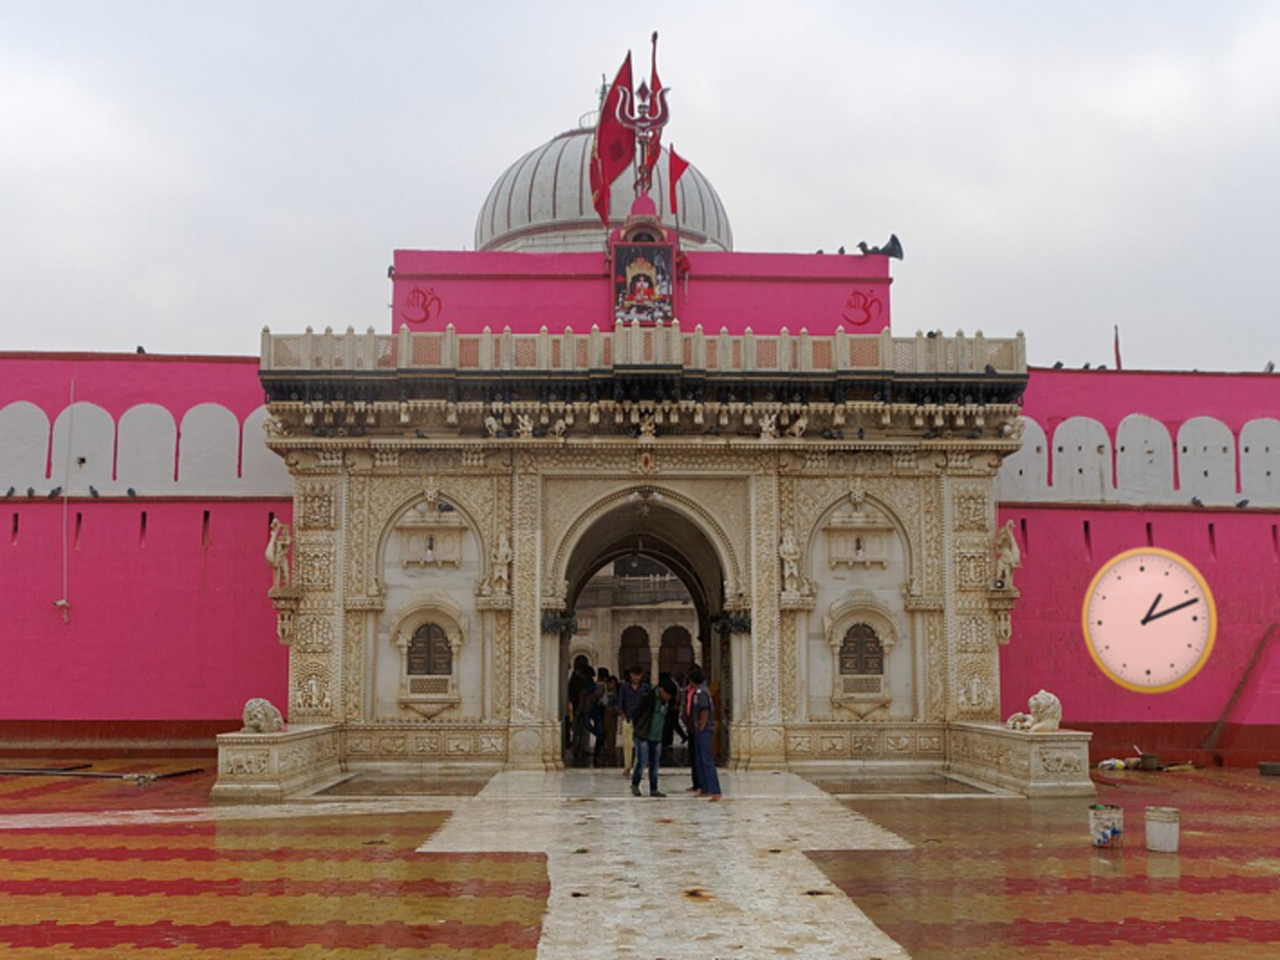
1:12
